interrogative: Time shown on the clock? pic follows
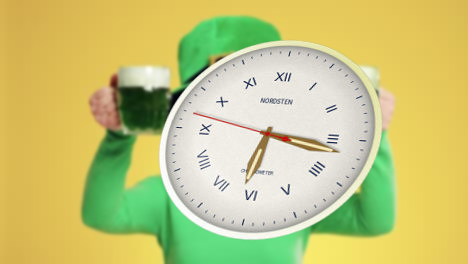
6:16:47
